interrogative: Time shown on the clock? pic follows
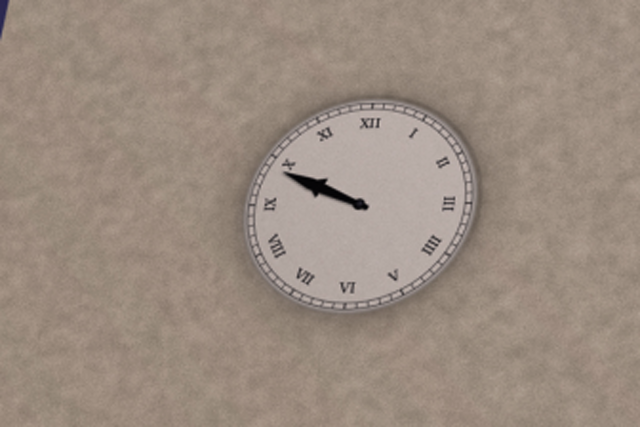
9:49
